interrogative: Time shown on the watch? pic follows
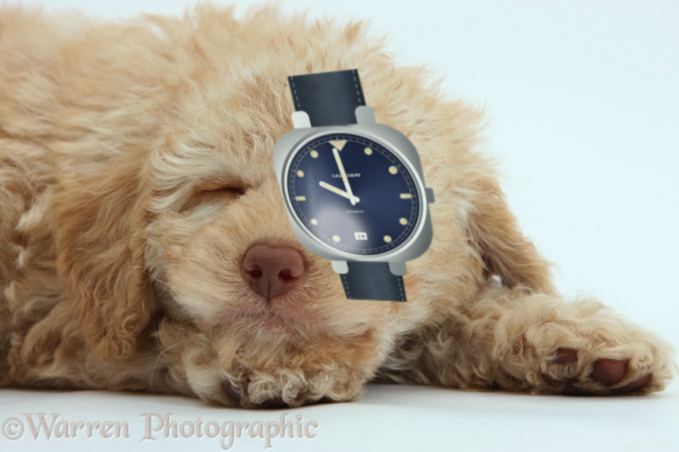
9:59
